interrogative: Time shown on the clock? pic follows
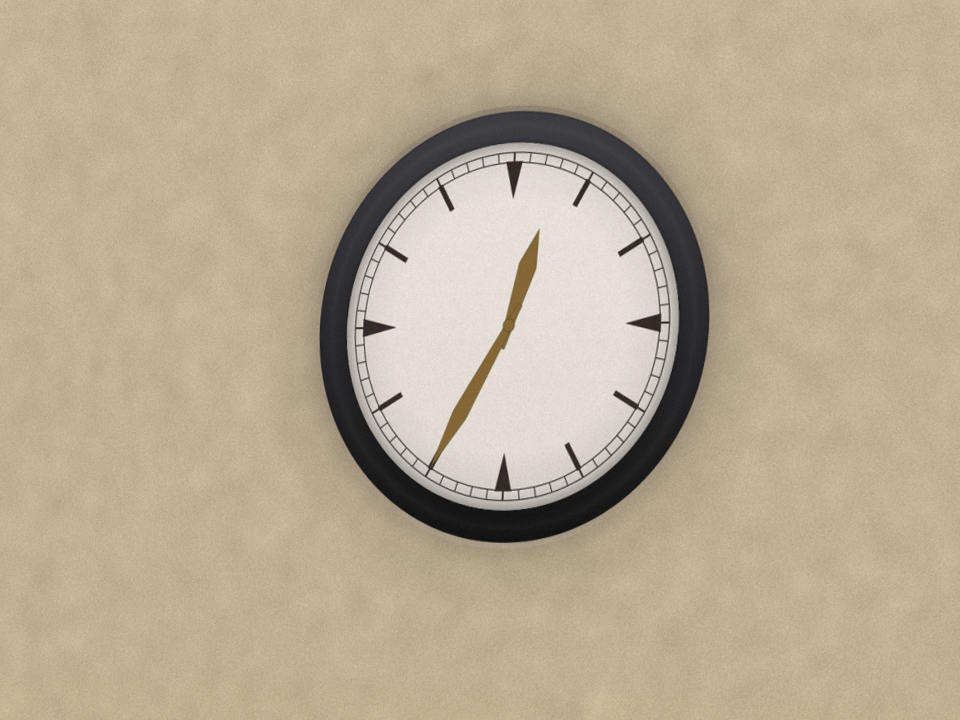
12:35
